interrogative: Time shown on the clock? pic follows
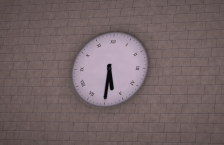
5:30
